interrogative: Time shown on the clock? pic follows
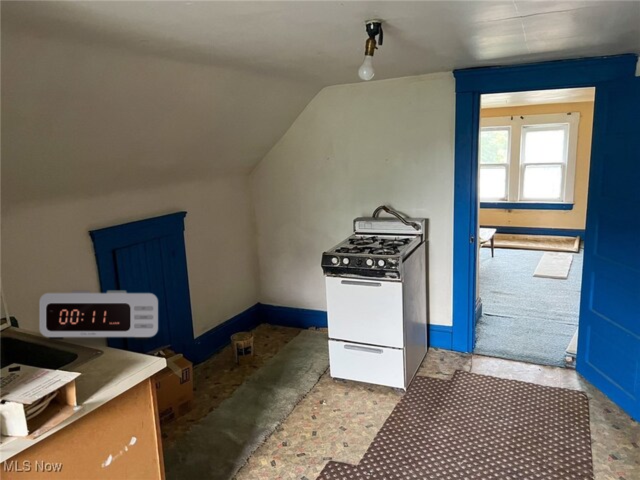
0:11
